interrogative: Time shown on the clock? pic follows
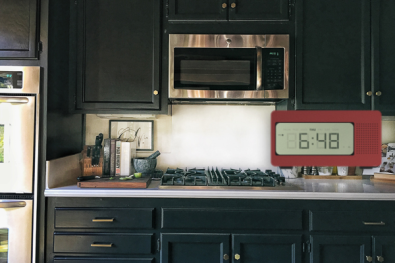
6:48
